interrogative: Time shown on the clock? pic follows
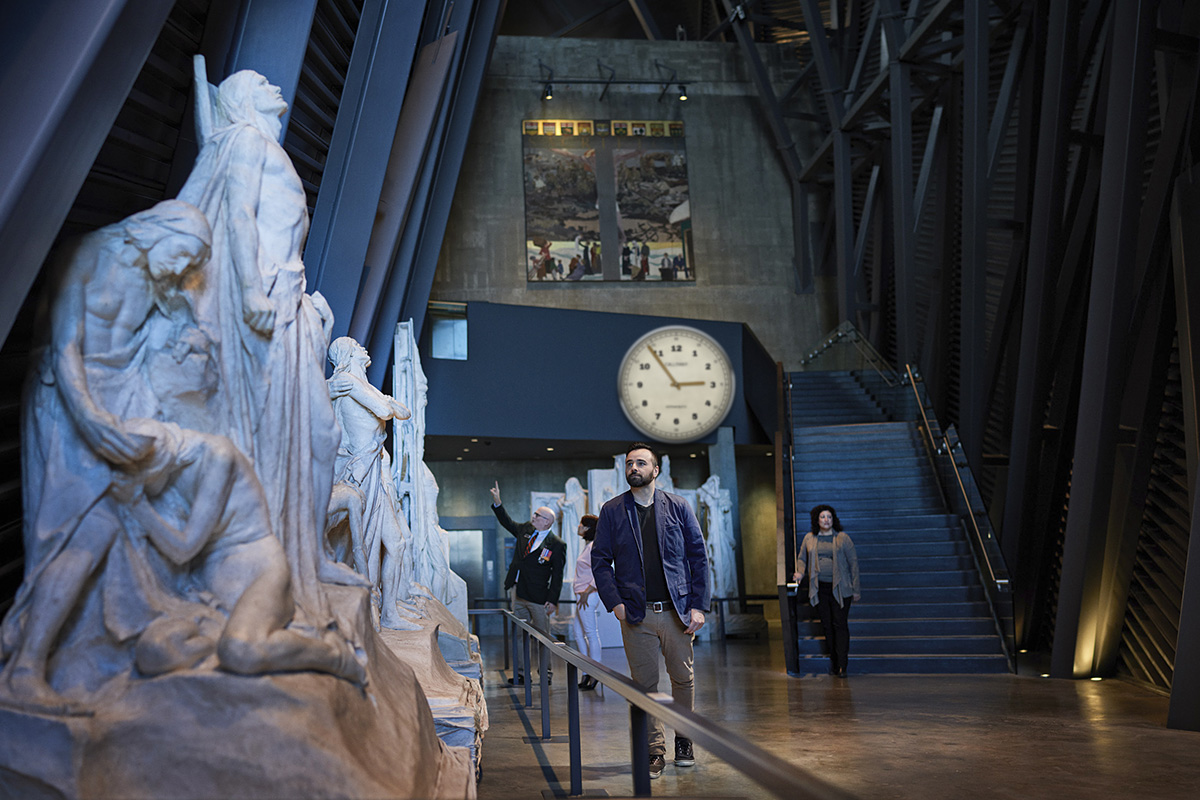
2:54
